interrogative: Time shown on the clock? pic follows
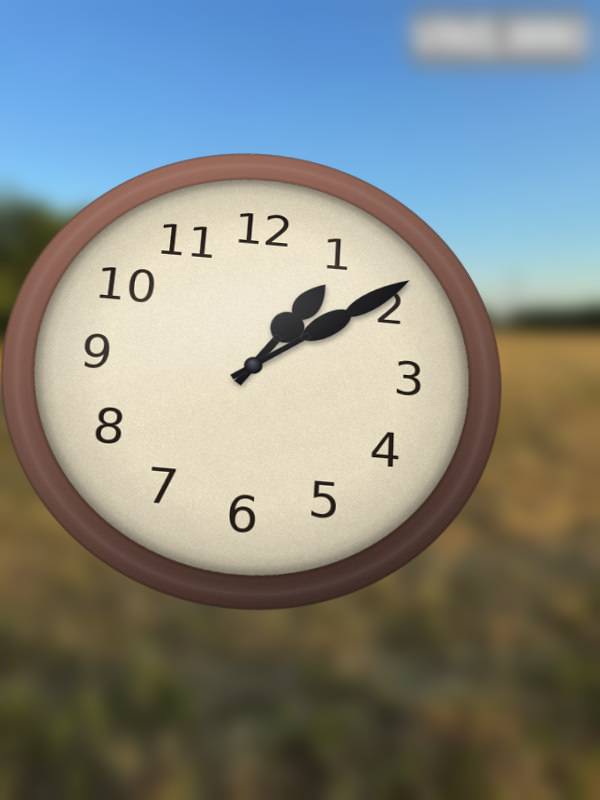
1:09
